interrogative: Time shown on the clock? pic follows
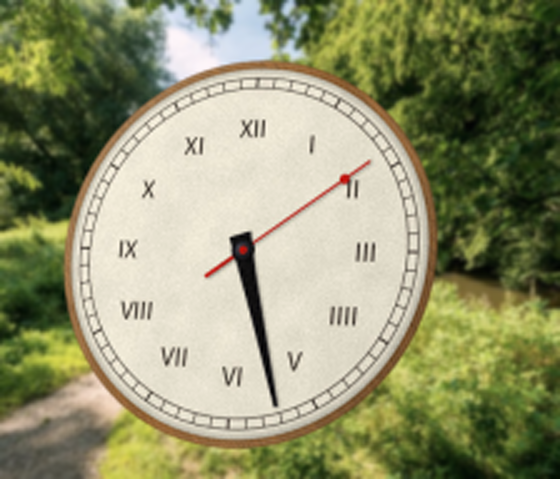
5:27:09
